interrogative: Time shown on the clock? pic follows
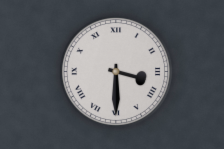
3:30
